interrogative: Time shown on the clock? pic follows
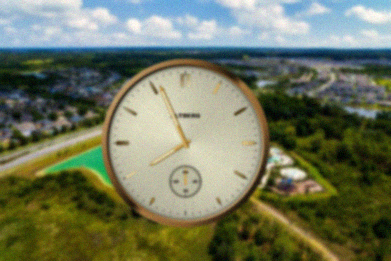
7:56
